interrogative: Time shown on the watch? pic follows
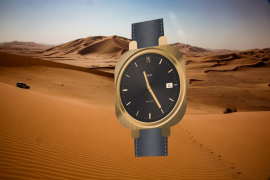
11:25
